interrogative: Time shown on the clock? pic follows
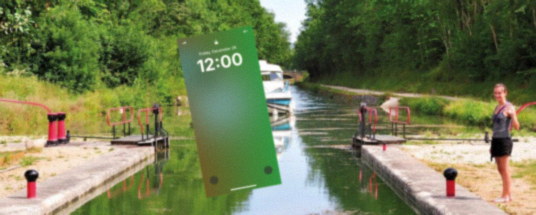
12:00
